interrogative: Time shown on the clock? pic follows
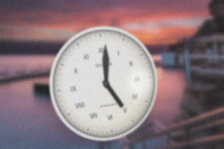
5:01
